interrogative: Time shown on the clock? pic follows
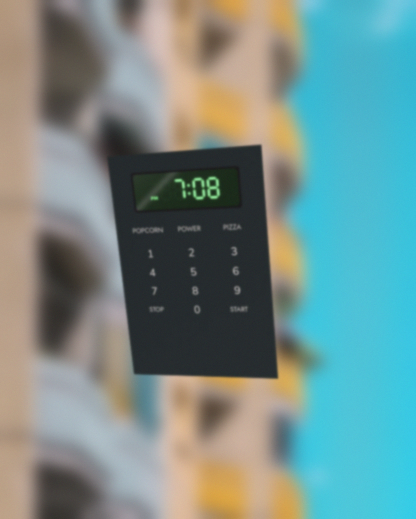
7:08
